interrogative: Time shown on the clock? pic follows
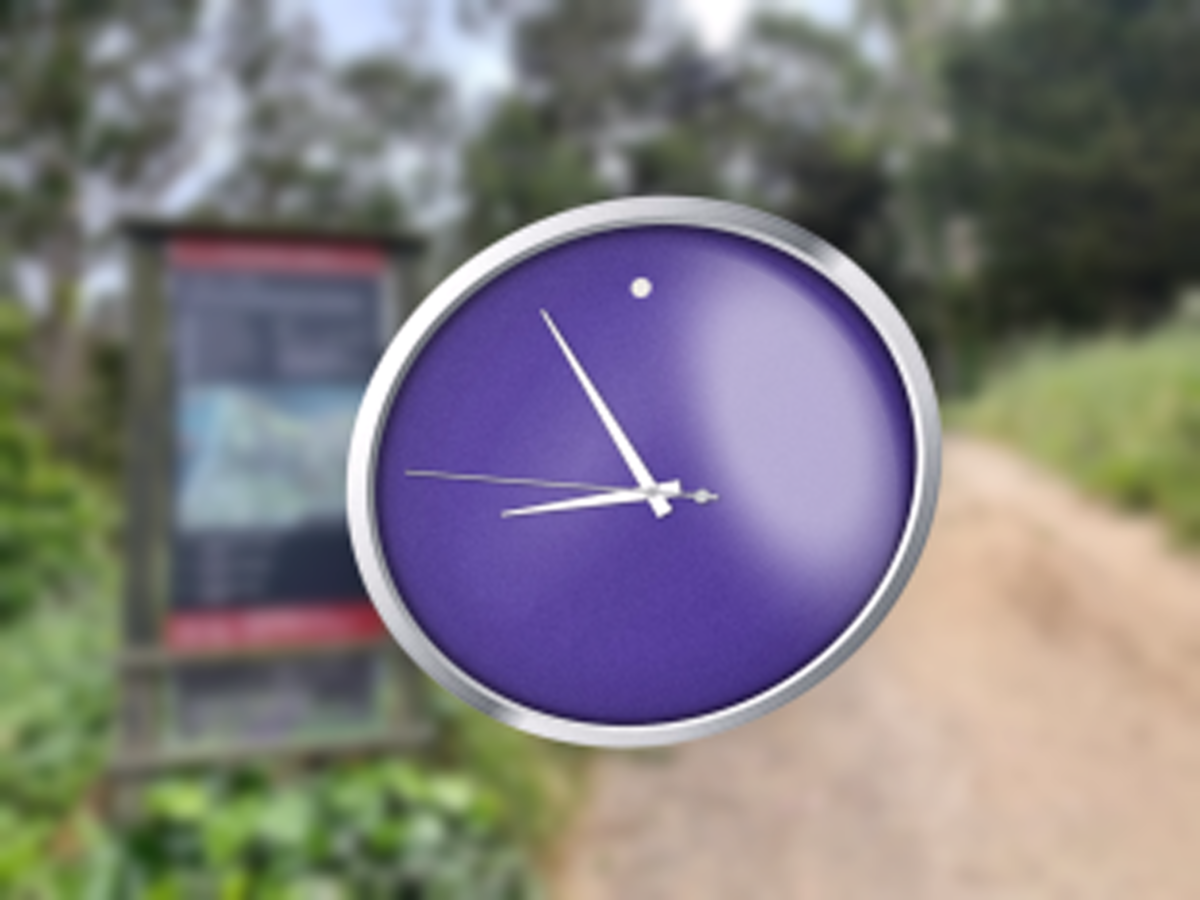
8:55:47
